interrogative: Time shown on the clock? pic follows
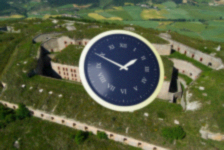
1:49
